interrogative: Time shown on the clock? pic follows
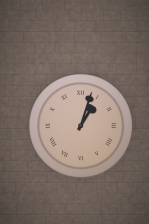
1:03
